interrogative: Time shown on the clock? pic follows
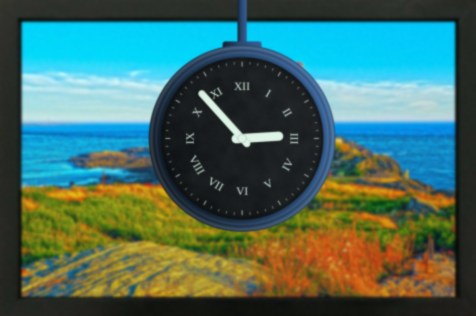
2:53
